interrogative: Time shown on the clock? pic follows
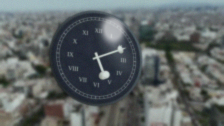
5:11
